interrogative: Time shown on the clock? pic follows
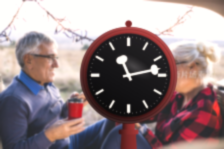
11:13
